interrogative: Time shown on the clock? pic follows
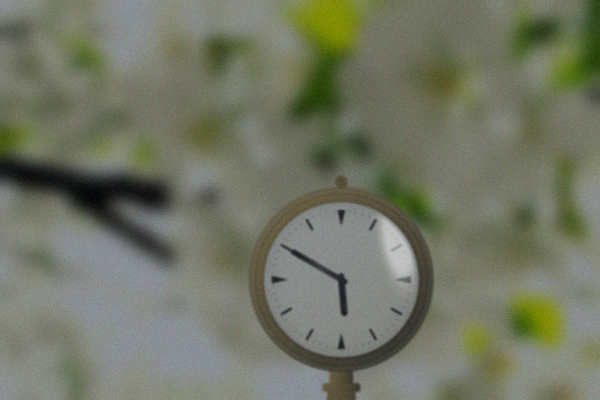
5:50
